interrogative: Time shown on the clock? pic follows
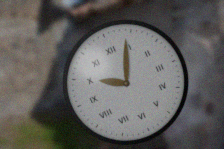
10:04
